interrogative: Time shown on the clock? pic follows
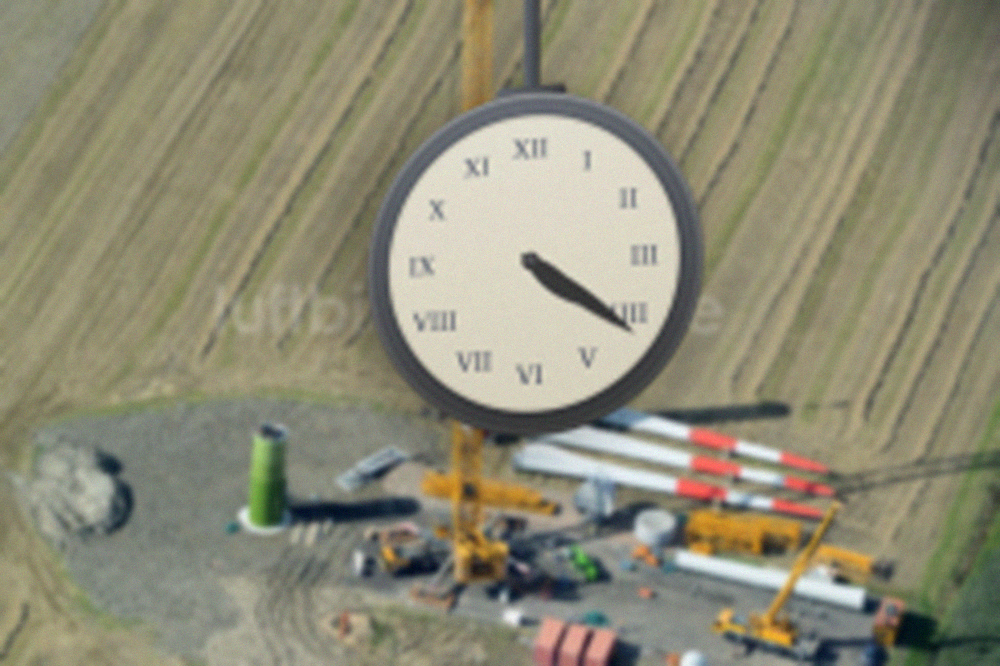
4:21
